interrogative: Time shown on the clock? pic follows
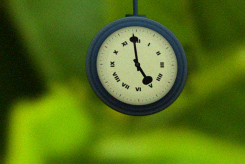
4:59
